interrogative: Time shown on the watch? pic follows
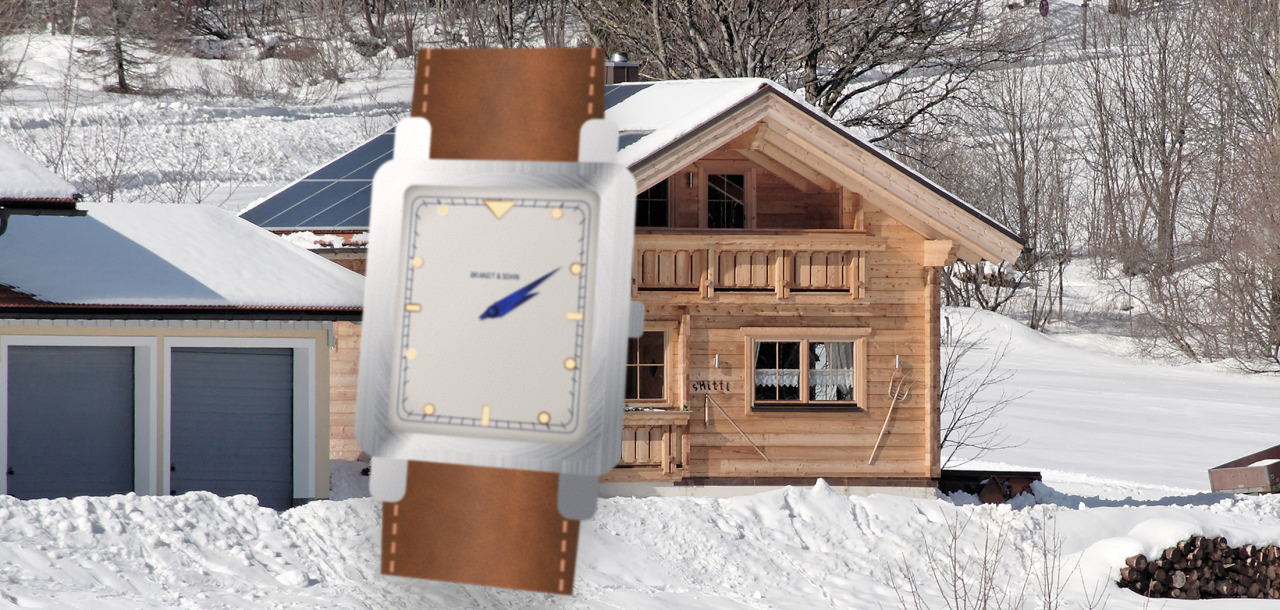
2:09
